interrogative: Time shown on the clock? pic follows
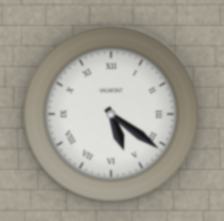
5:21
